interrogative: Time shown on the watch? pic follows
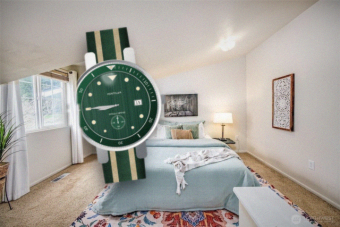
8:45
